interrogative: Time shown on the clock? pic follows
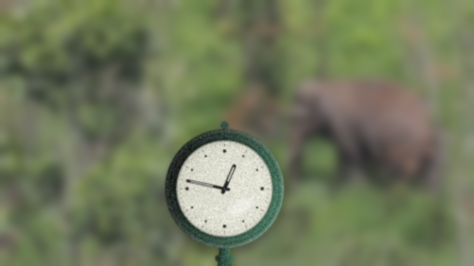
12:47
